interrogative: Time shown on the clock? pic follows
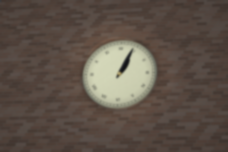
1:04
